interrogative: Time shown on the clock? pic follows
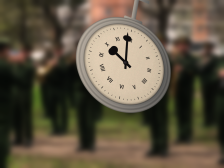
9:59
